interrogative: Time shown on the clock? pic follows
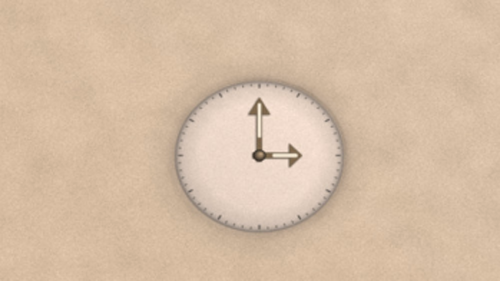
3:00
